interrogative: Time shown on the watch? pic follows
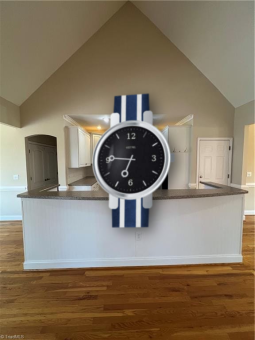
6:46
